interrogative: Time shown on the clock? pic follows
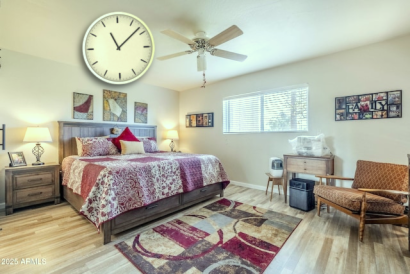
11:08
